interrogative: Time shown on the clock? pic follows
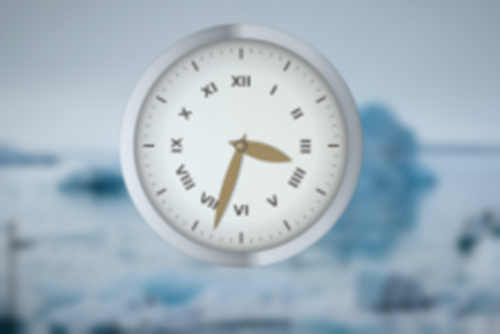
3:33
